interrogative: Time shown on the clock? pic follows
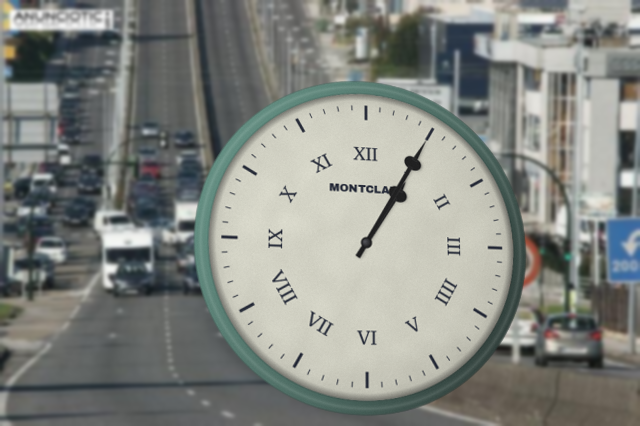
1:05
